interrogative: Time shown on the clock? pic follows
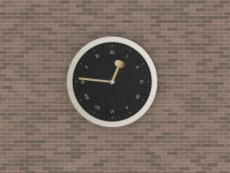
12:46
